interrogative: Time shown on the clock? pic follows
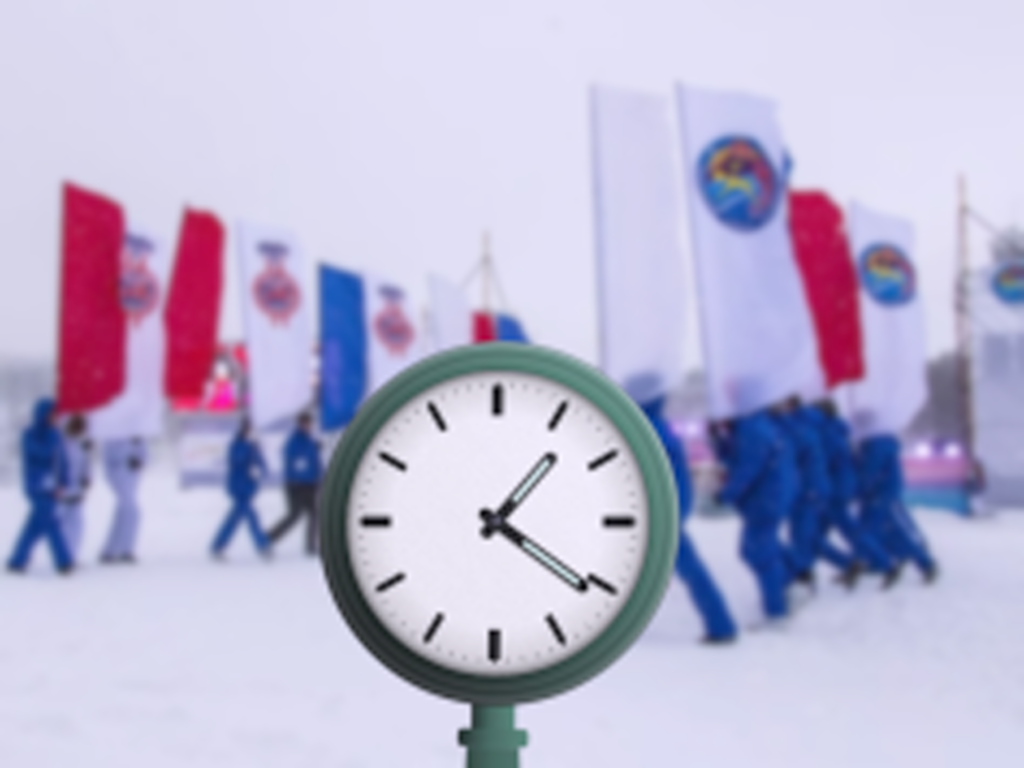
1:21
